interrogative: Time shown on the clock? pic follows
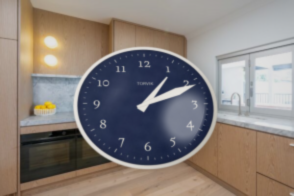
1:11
